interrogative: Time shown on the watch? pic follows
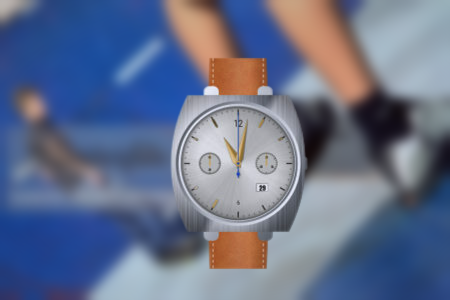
11:02
